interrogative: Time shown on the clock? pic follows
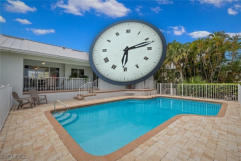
6:12
